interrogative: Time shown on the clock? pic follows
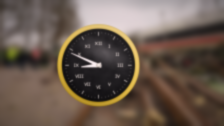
8:49
